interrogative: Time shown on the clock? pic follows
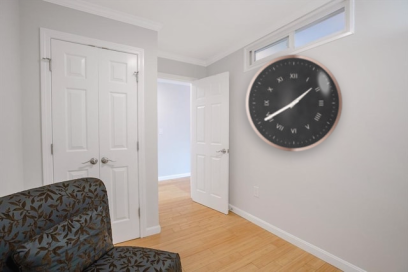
1:40
